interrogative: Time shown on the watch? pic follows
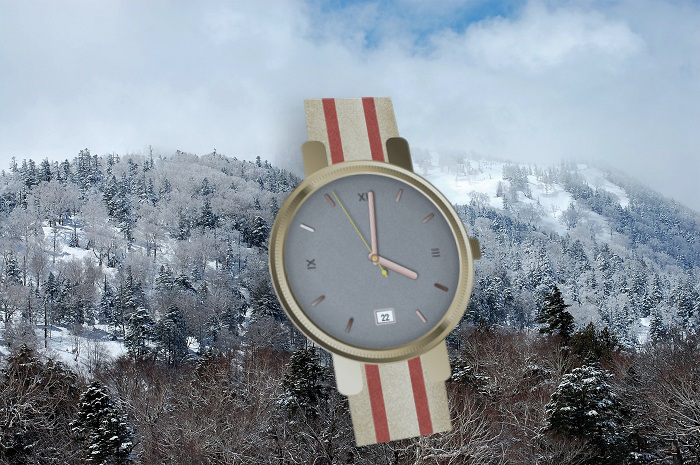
4:00:56
